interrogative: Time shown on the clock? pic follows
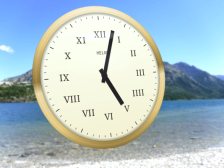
5:03
